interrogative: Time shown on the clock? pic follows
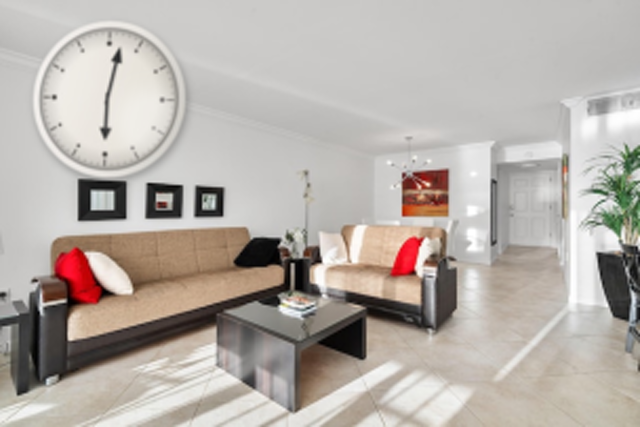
6:02
